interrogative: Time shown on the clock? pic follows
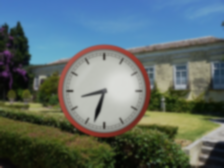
8:33
